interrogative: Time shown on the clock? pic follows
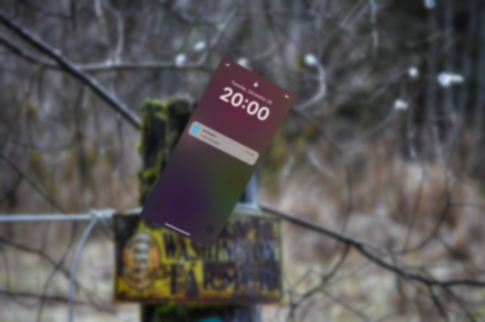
20:00
